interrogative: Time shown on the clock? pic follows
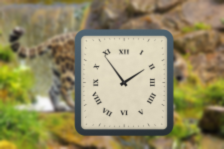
1:54
